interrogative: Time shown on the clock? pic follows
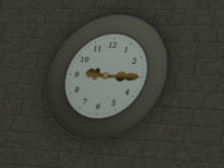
9:15
